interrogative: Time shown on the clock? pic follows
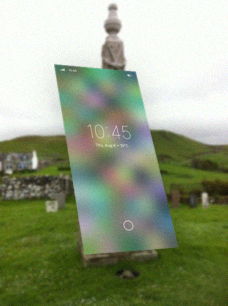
10:45
